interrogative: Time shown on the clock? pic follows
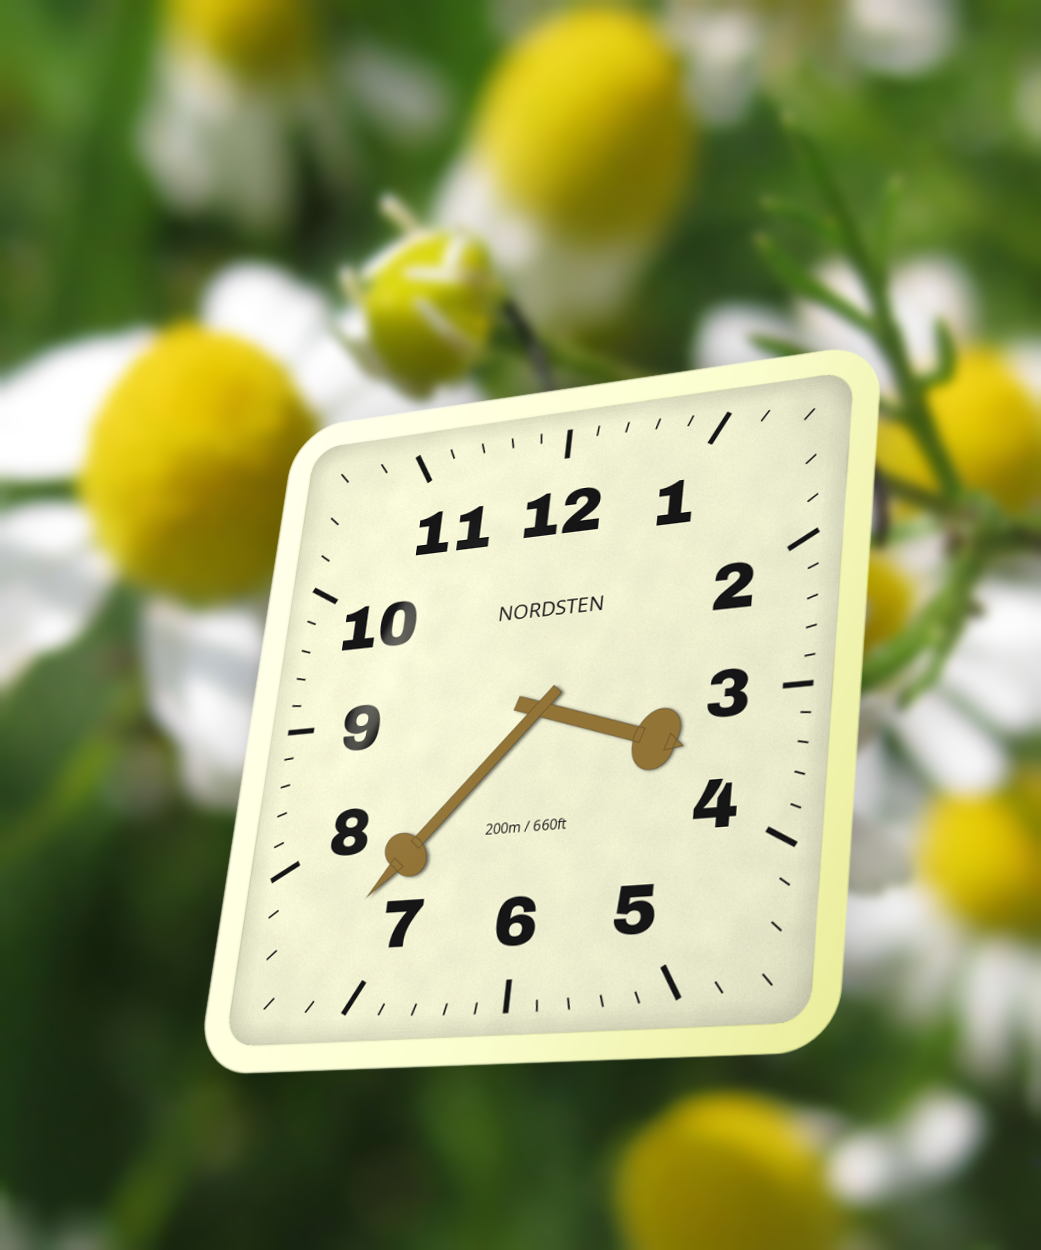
3:37
